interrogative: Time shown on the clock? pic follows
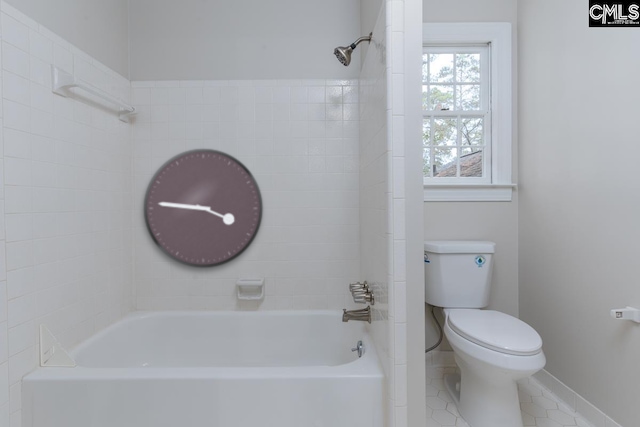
3:46
